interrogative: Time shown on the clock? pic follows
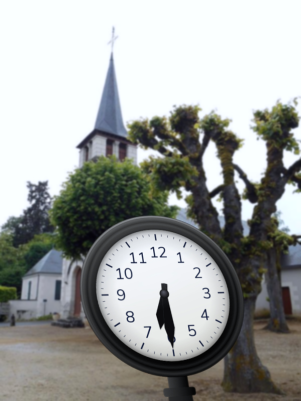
6:30
